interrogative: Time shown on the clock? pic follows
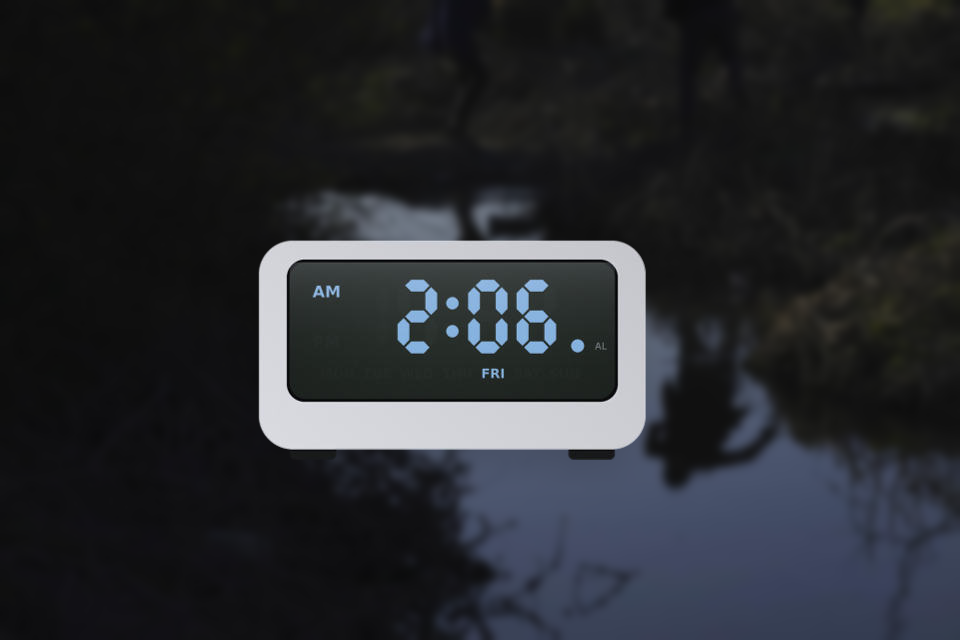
2:06
